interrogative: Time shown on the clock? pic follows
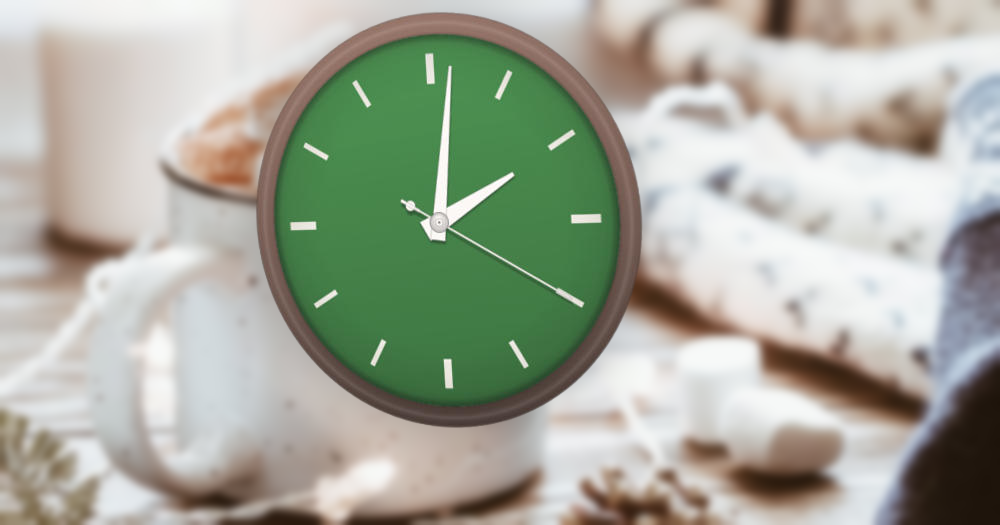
2:01:20
